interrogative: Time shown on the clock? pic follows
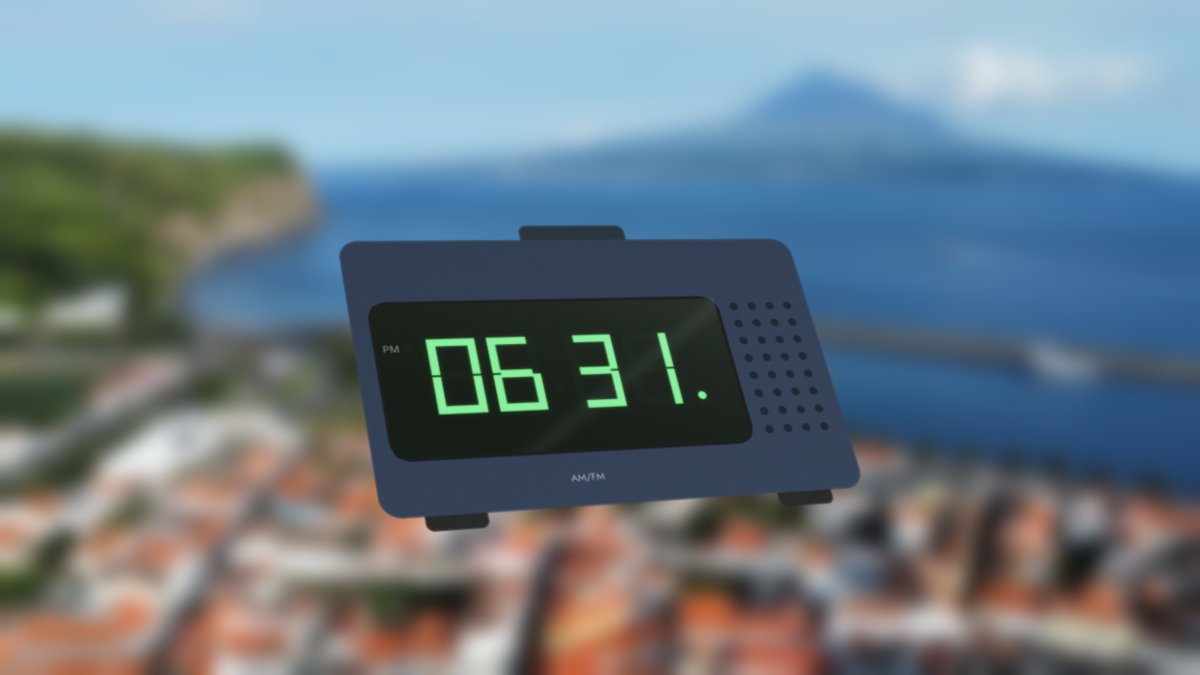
6:31
